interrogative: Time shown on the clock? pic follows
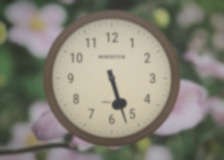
5:27
